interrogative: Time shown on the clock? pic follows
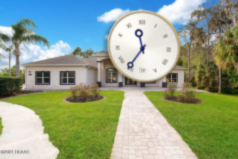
11:36
